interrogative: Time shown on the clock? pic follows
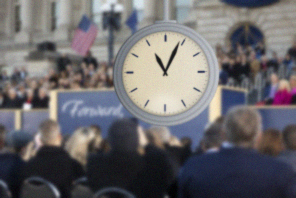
11:04
